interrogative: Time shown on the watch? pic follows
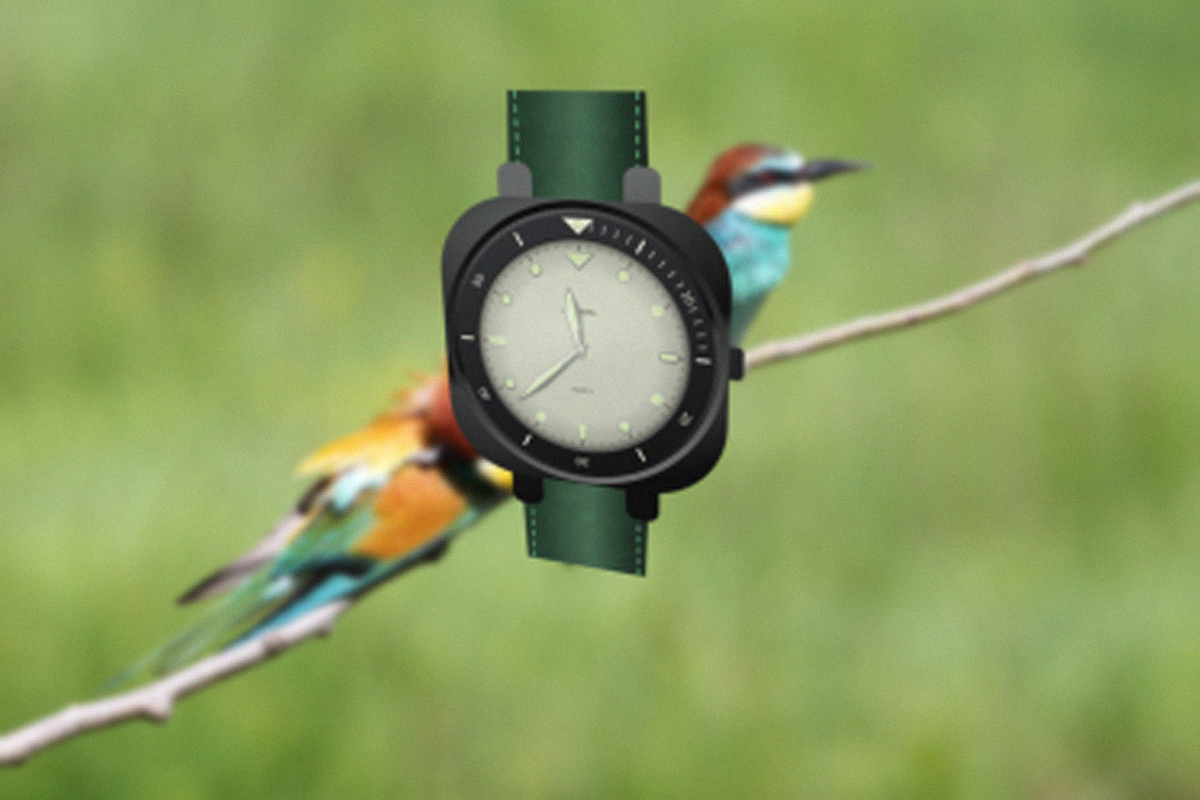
11:38
